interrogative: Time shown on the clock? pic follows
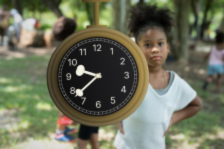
9:38
